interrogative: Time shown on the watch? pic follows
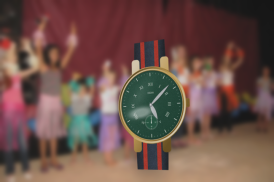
5:08
